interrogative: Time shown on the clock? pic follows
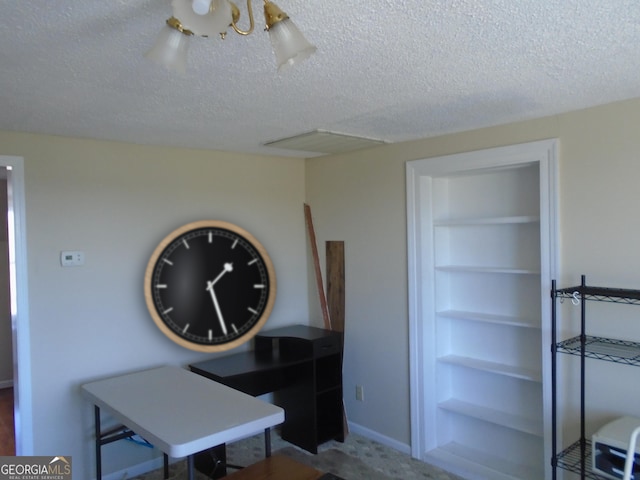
1:27
